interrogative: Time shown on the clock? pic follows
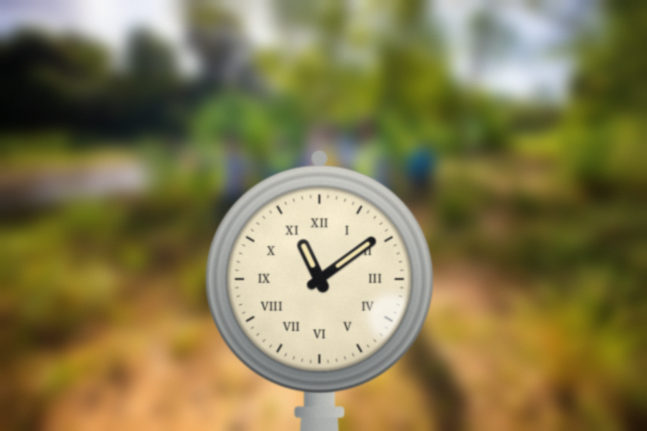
11:09
